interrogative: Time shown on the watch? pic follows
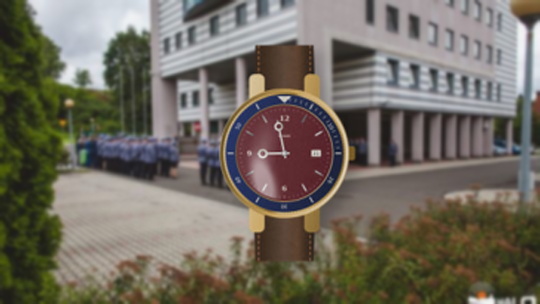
8:58
